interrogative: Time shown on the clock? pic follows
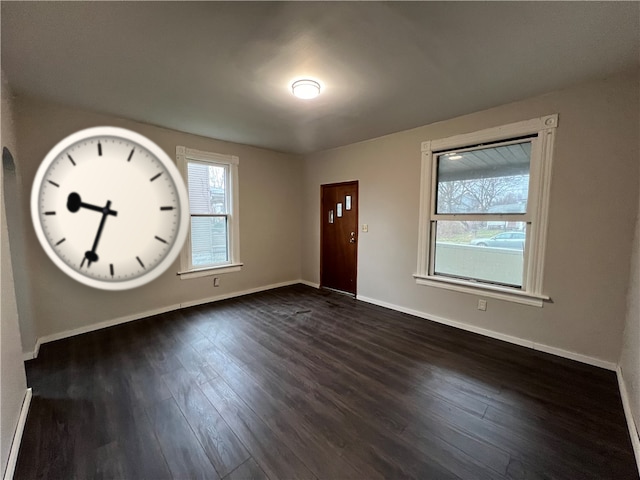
9:34
